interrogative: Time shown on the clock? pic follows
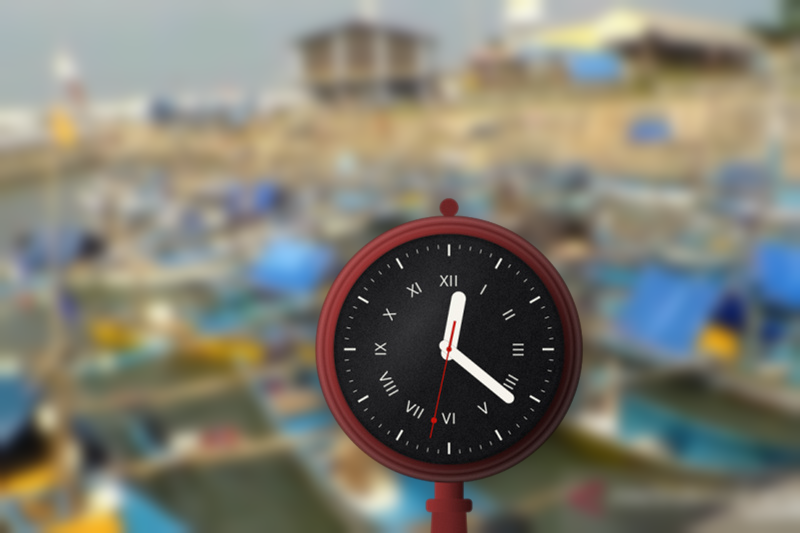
12:21:32
